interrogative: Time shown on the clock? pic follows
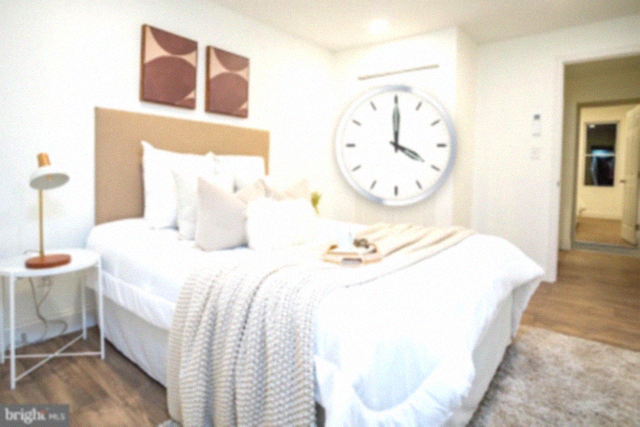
4:00
